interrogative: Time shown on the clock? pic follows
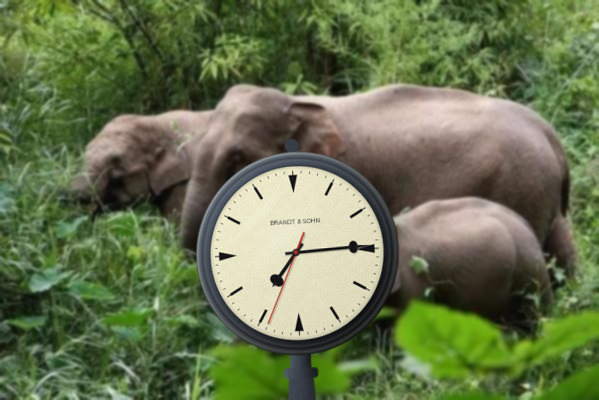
7:14:34
